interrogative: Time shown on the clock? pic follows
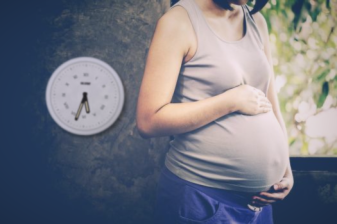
5:33
